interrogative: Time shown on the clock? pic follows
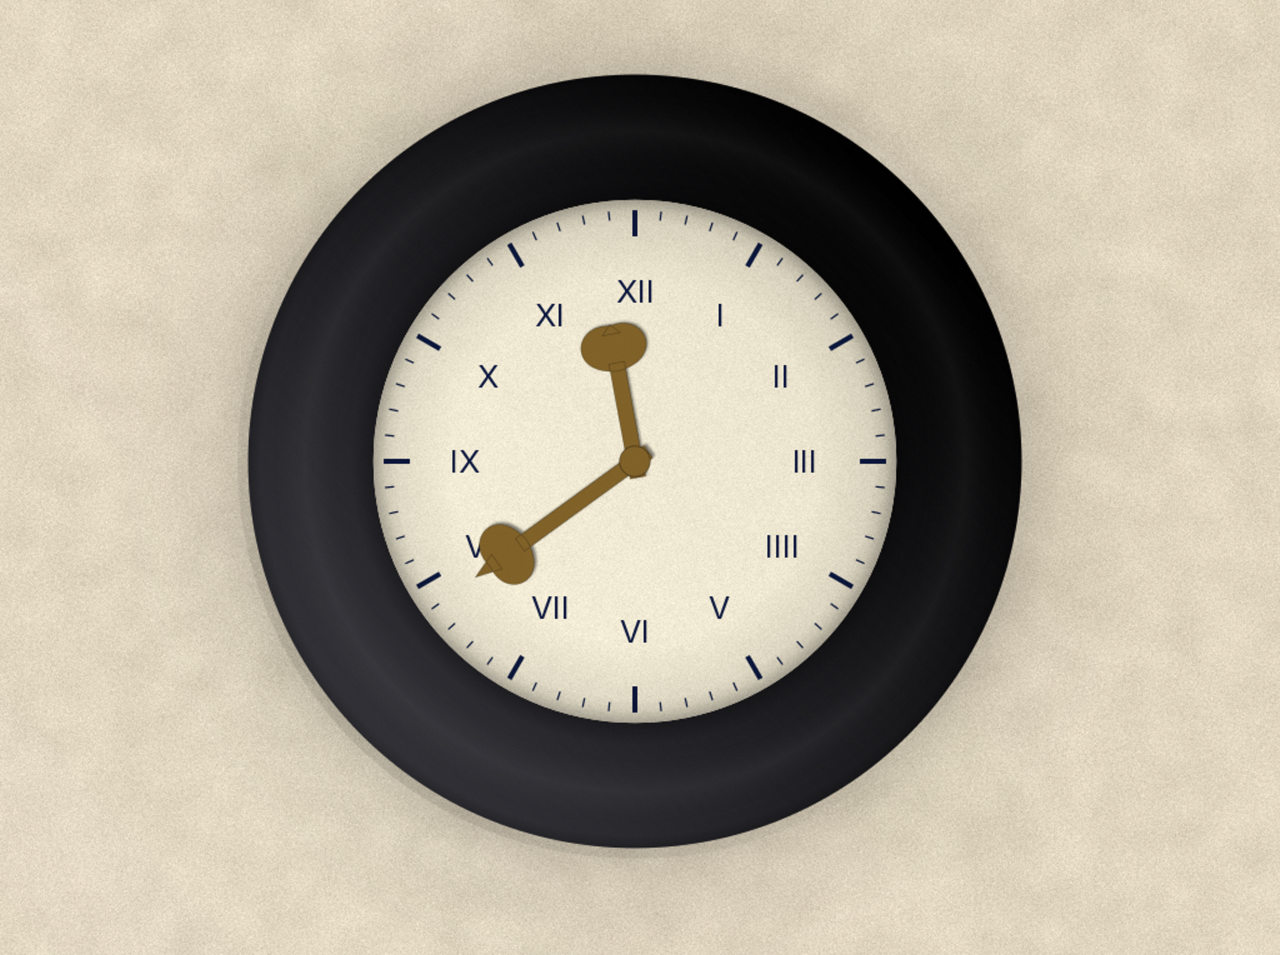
11:39
